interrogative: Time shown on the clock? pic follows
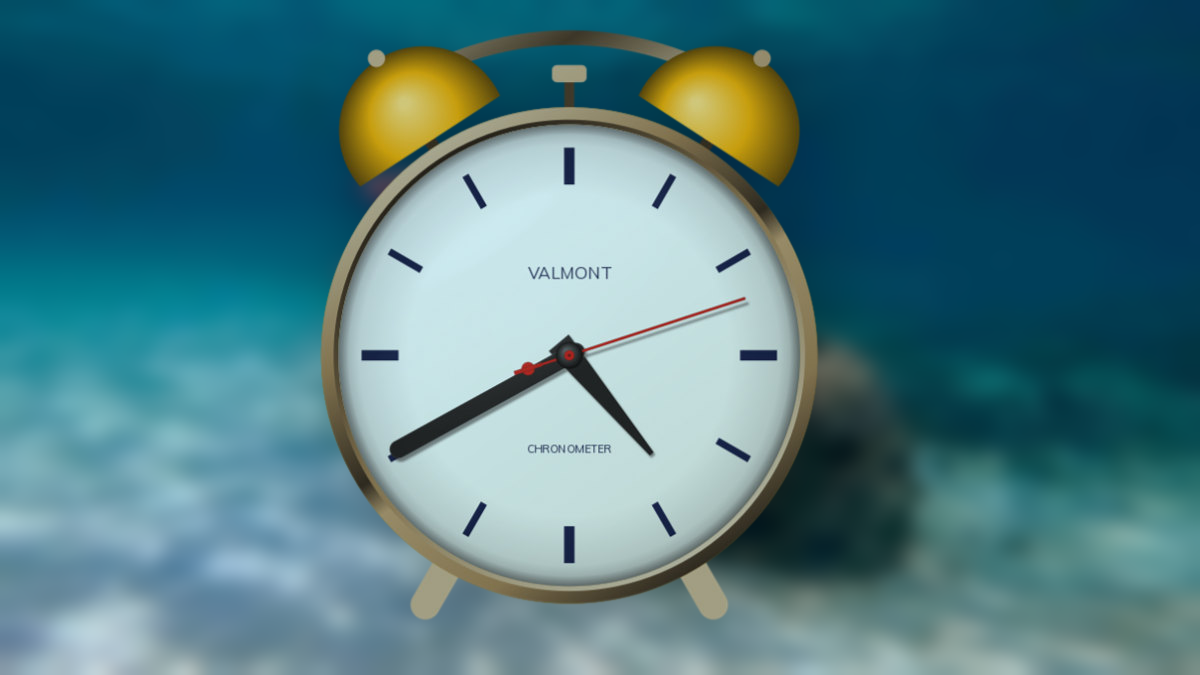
4:40:12
